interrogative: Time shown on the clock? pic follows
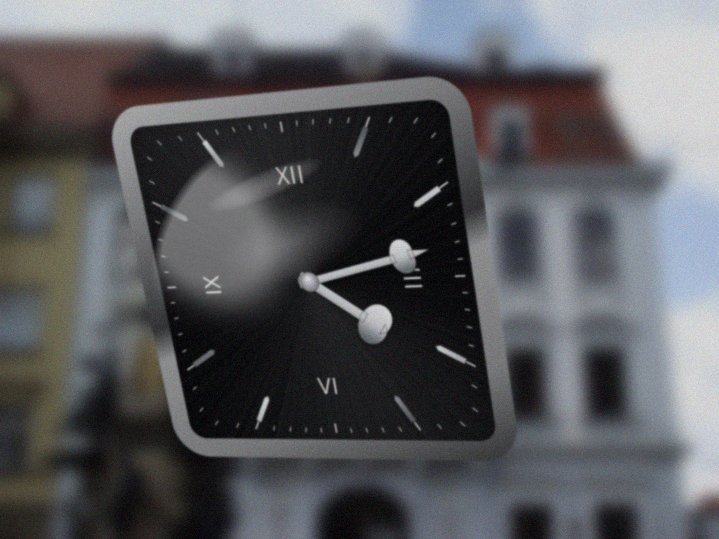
4:13
